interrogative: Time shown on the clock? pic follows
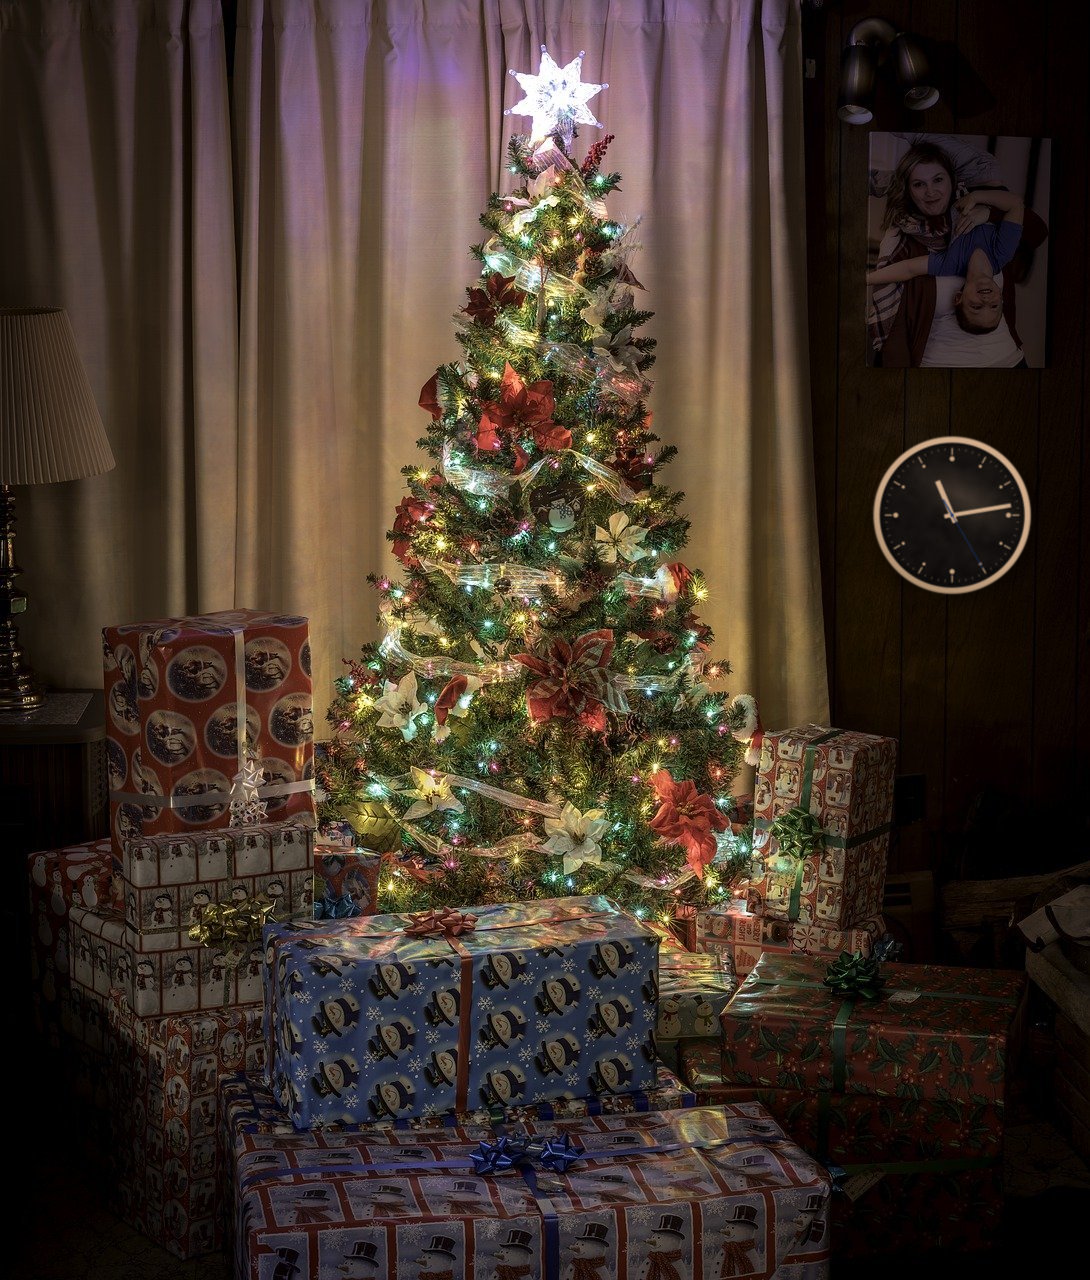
11:13:25
